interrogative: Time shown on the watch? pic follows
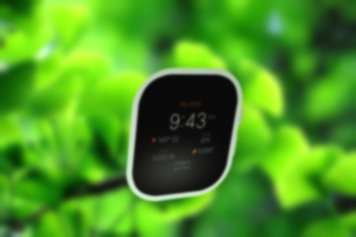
9:43
